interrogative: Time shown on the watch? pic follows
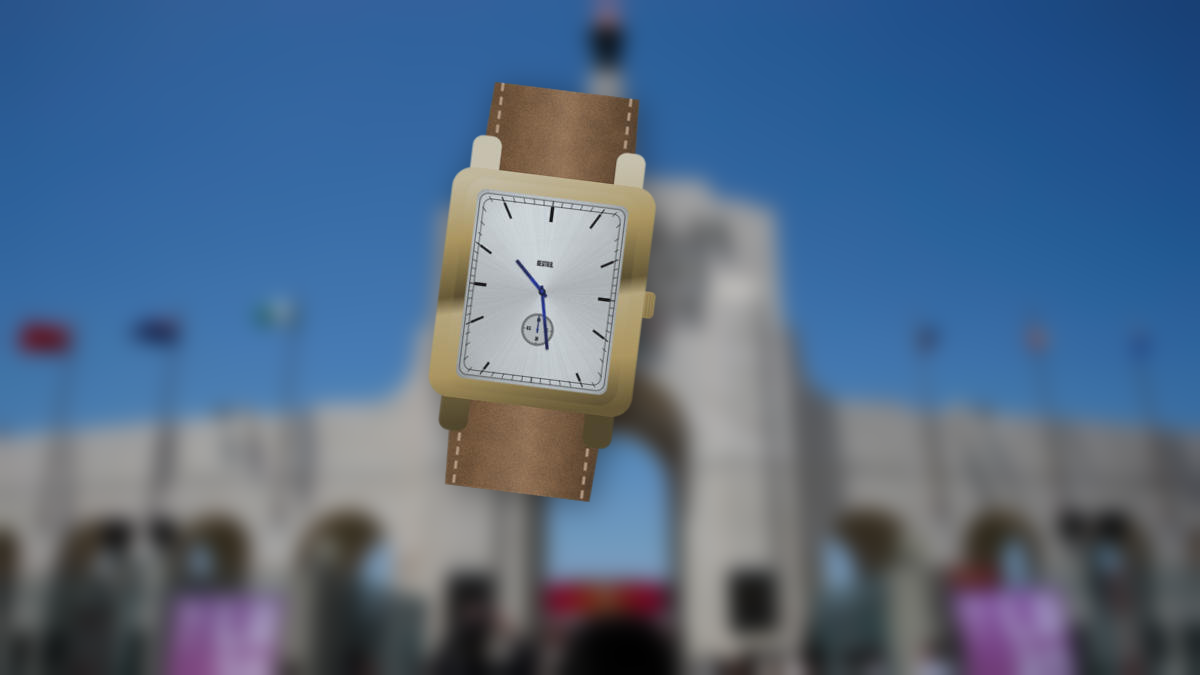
10:28
